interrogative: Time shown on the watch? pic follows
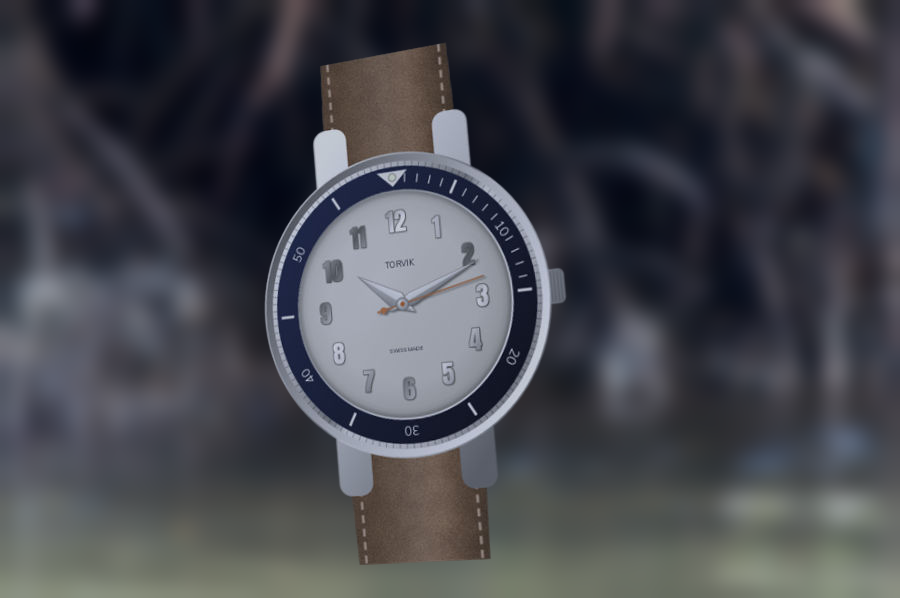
10:11:13
